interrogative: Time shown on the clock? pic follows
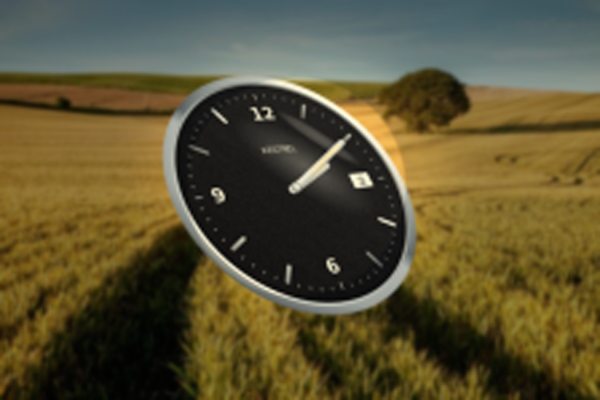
2:10
